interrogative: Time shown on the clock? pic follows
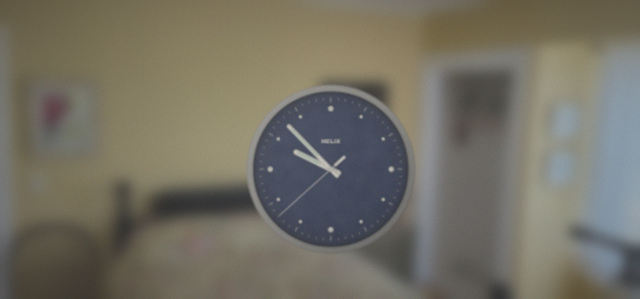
9:52:38
